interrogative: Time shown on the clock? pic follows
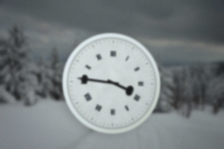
3:46
